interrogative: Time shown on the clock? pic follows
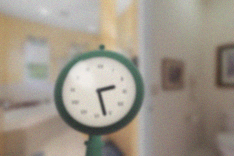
2:27
